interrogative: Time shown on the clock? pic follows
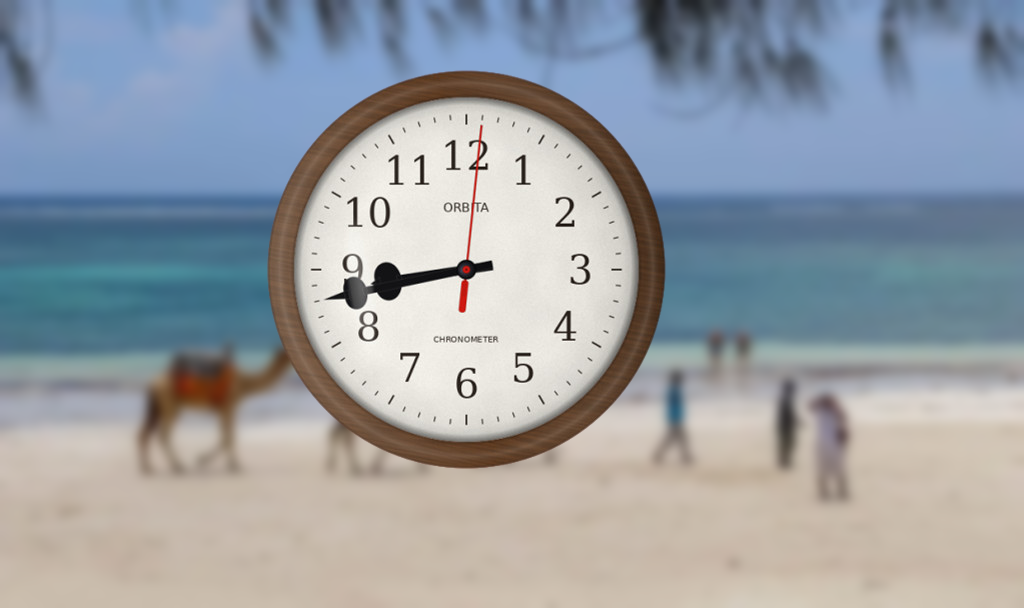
8:43:01
